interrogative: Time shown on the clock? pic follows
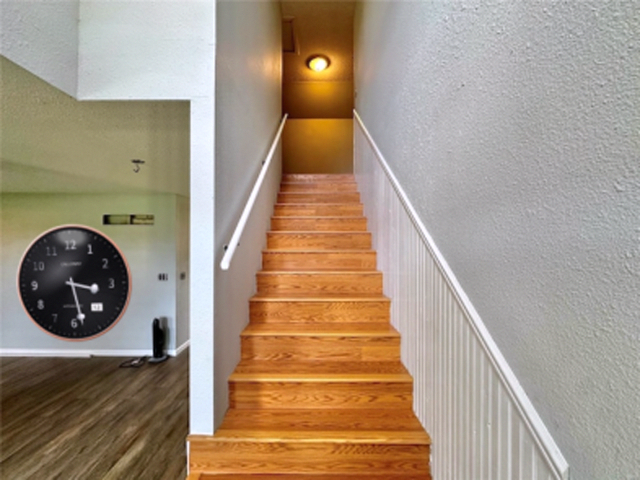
3:28
